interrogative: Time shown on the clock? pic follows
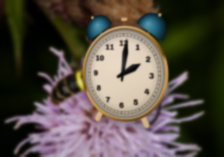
2:01
